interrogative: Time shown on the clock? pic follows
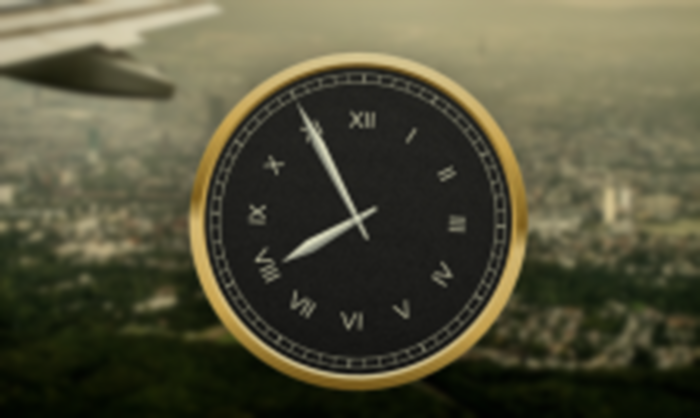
7:55
